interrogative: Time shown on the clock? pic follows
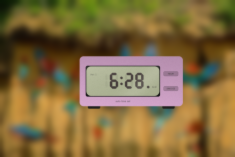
6:28
